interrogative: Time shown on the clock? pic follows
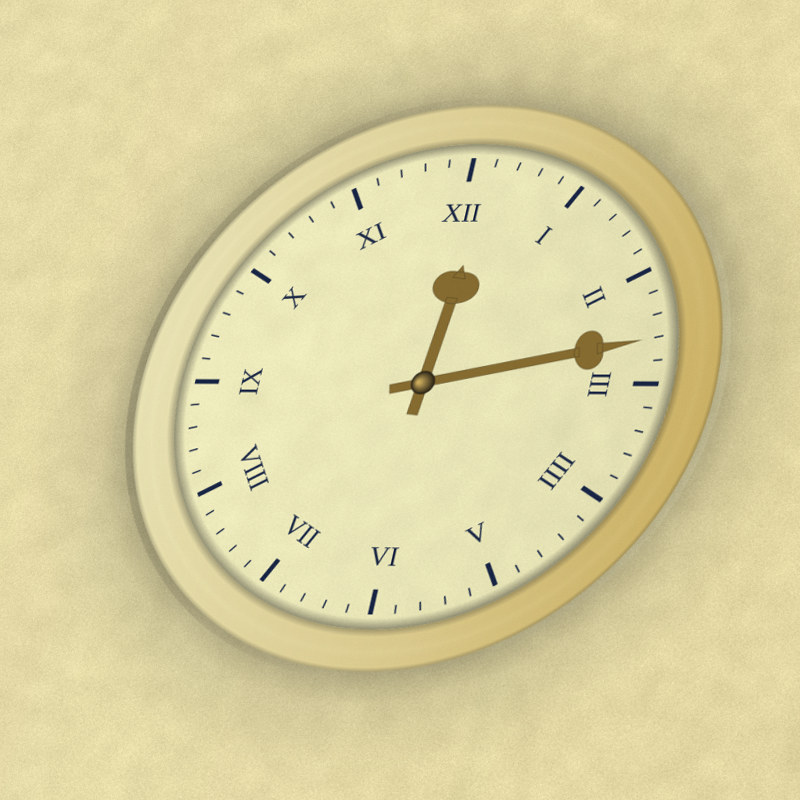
12:13
